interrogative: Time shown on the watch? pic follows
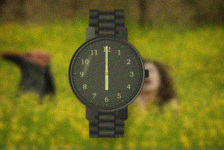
6:00
